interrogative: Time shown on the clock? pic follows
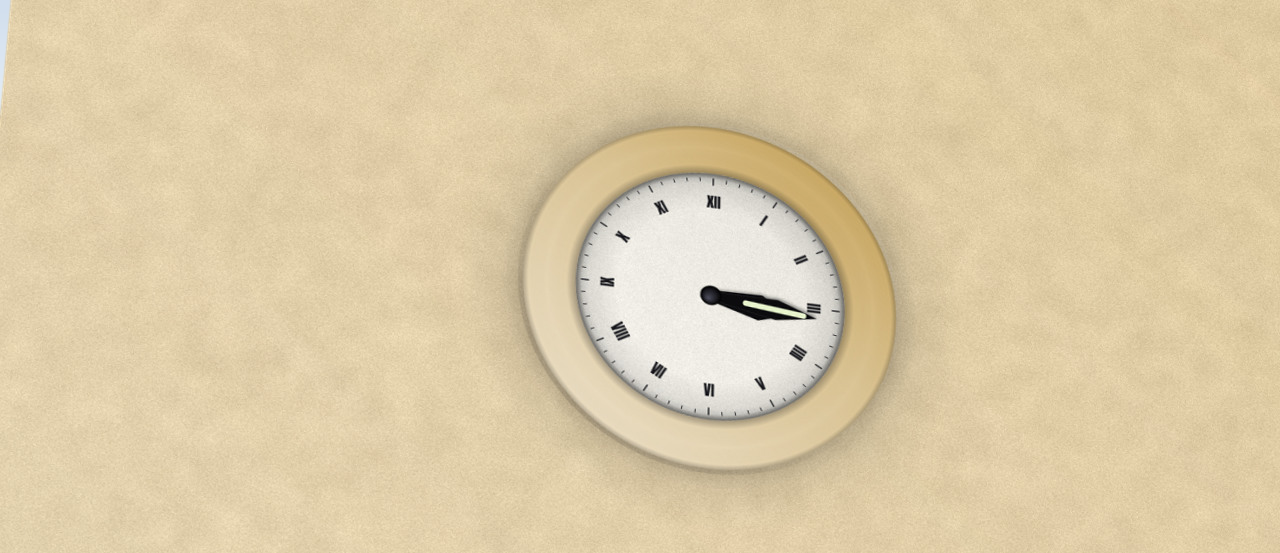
3:16
